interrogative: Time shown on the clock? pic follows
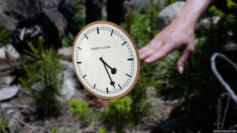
4:27
